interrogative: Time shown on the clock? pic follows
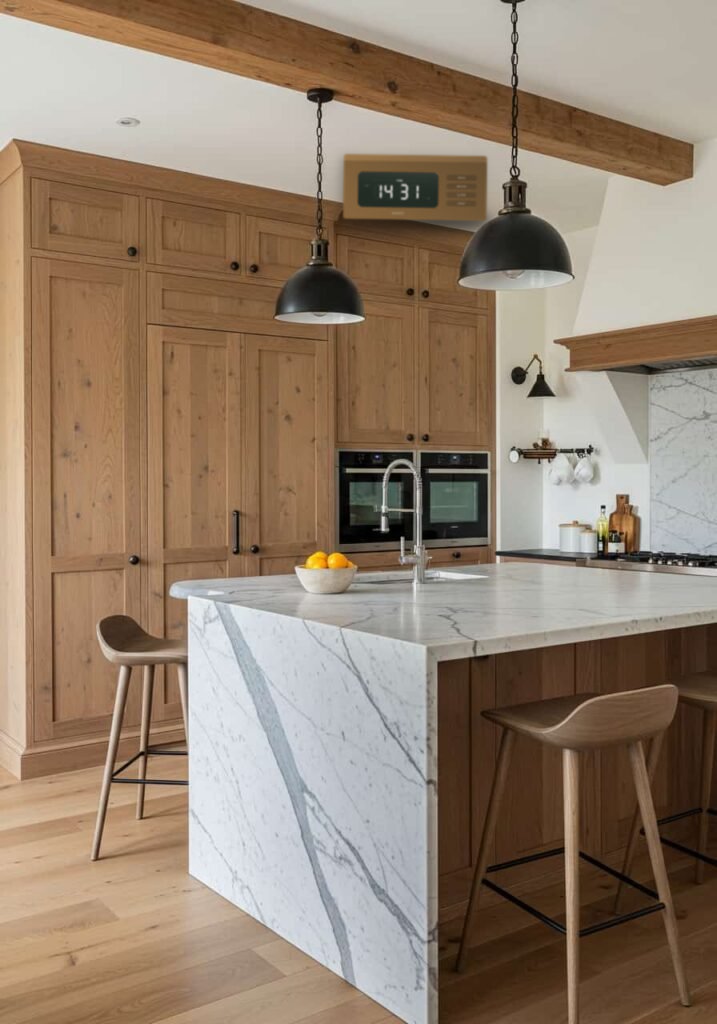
14:31
